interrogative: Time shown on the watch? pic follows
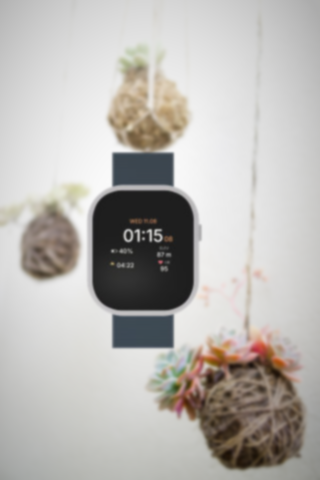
1:15
